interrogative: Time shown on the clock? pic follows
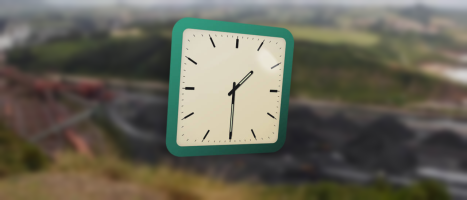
1:30
